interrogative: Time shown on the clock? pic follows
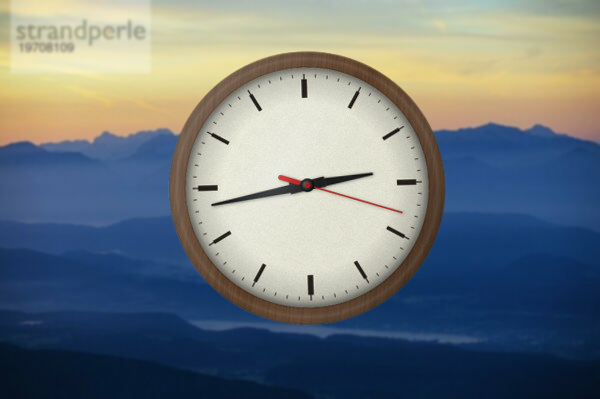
2:43:18
